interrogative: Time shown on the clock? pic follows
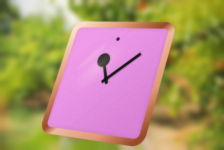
11:08
